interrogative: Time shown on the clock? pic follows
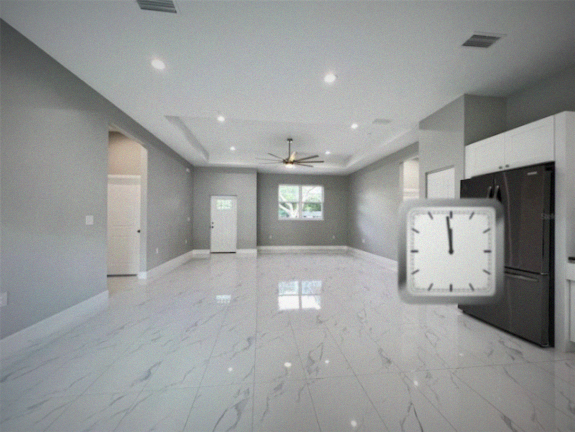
11:59
